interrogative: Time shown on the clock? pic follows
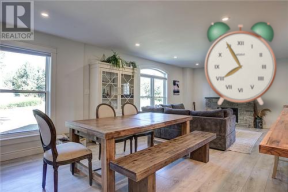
7:55
